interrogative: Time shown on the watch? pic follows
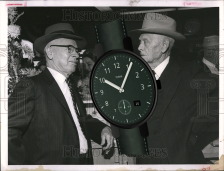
10:06
